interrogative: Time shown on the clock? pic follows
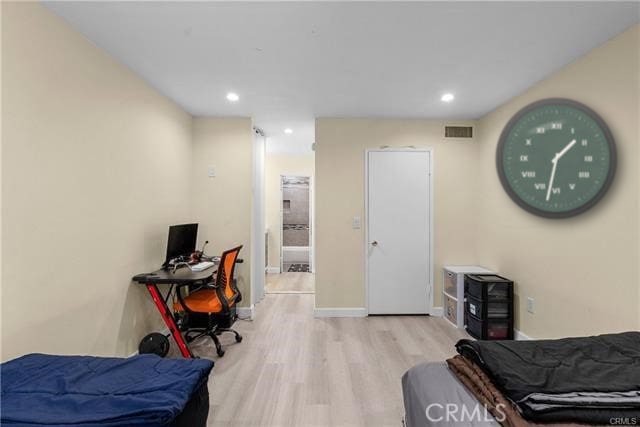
1:32
